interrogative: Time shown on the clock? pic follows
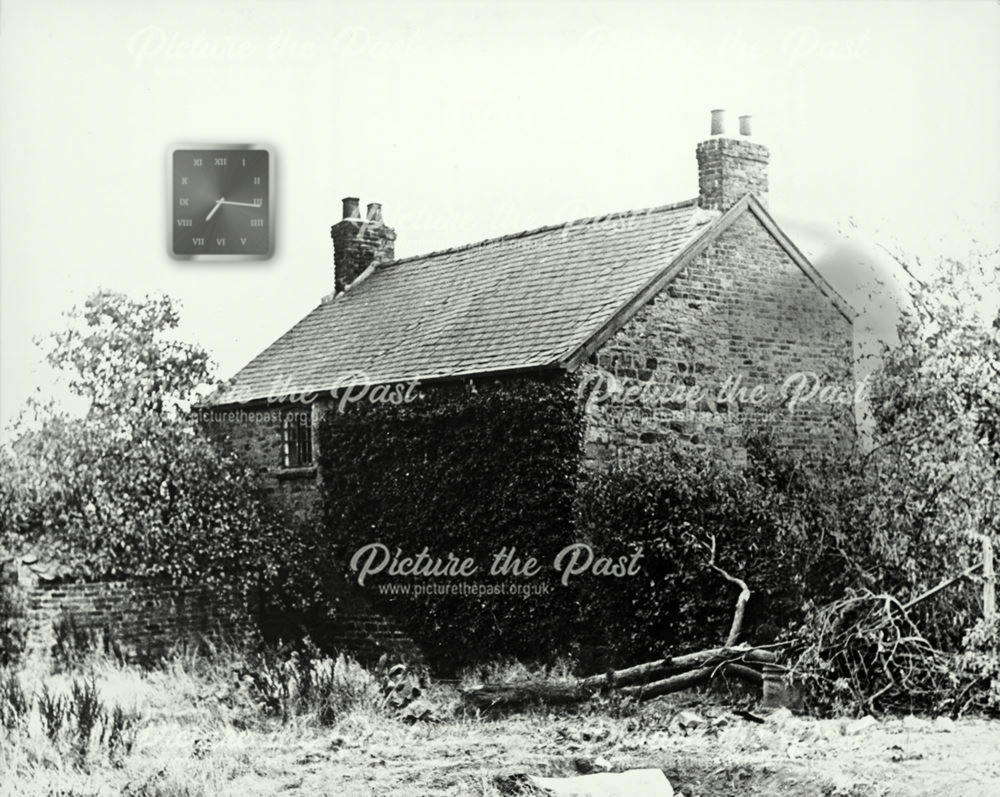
7:16
